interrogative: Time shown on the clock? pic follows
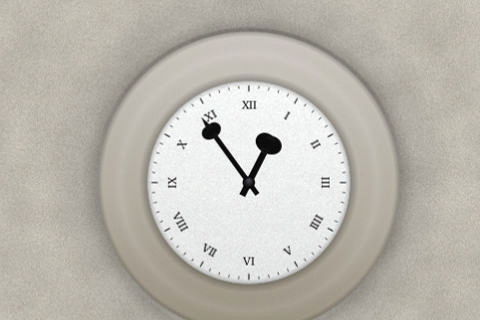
12:54
